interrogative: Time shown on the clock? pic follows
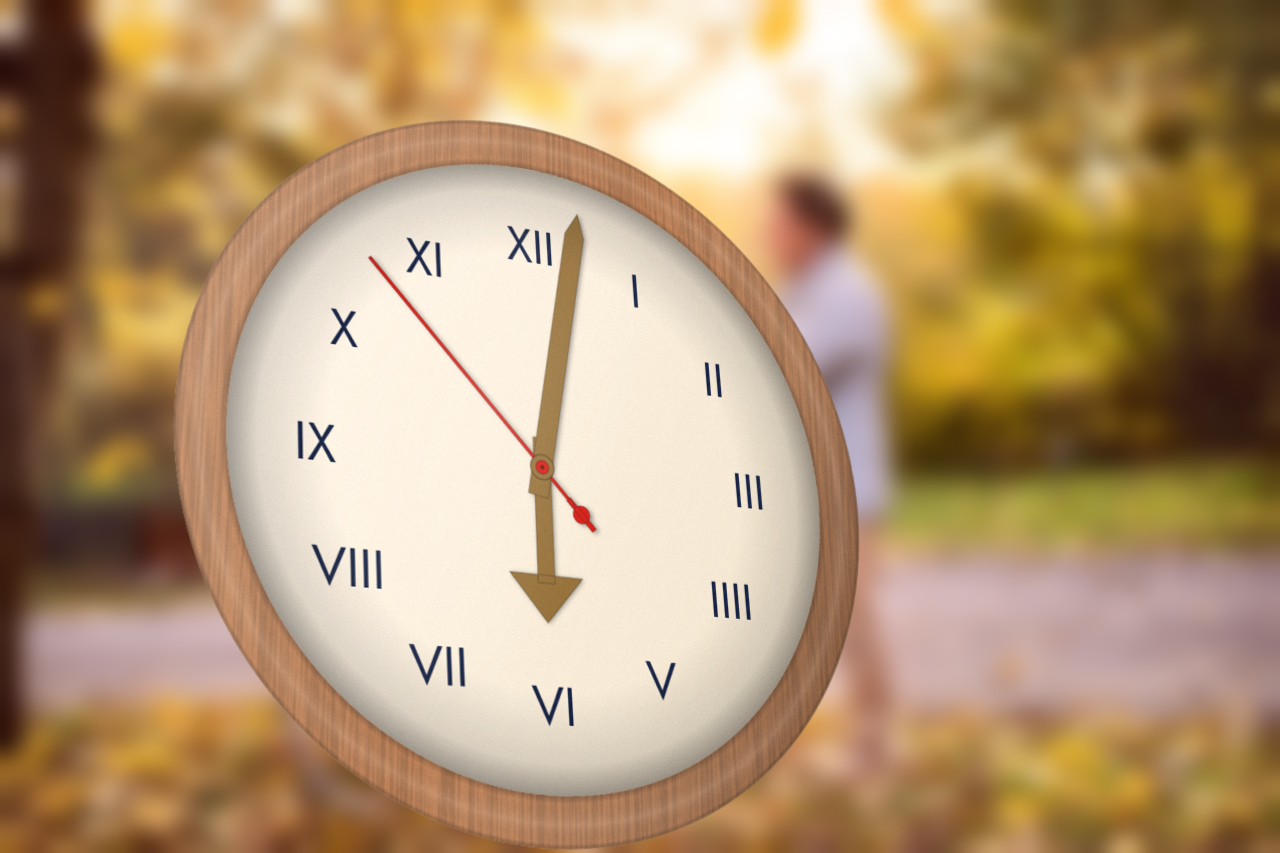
6:01:53
